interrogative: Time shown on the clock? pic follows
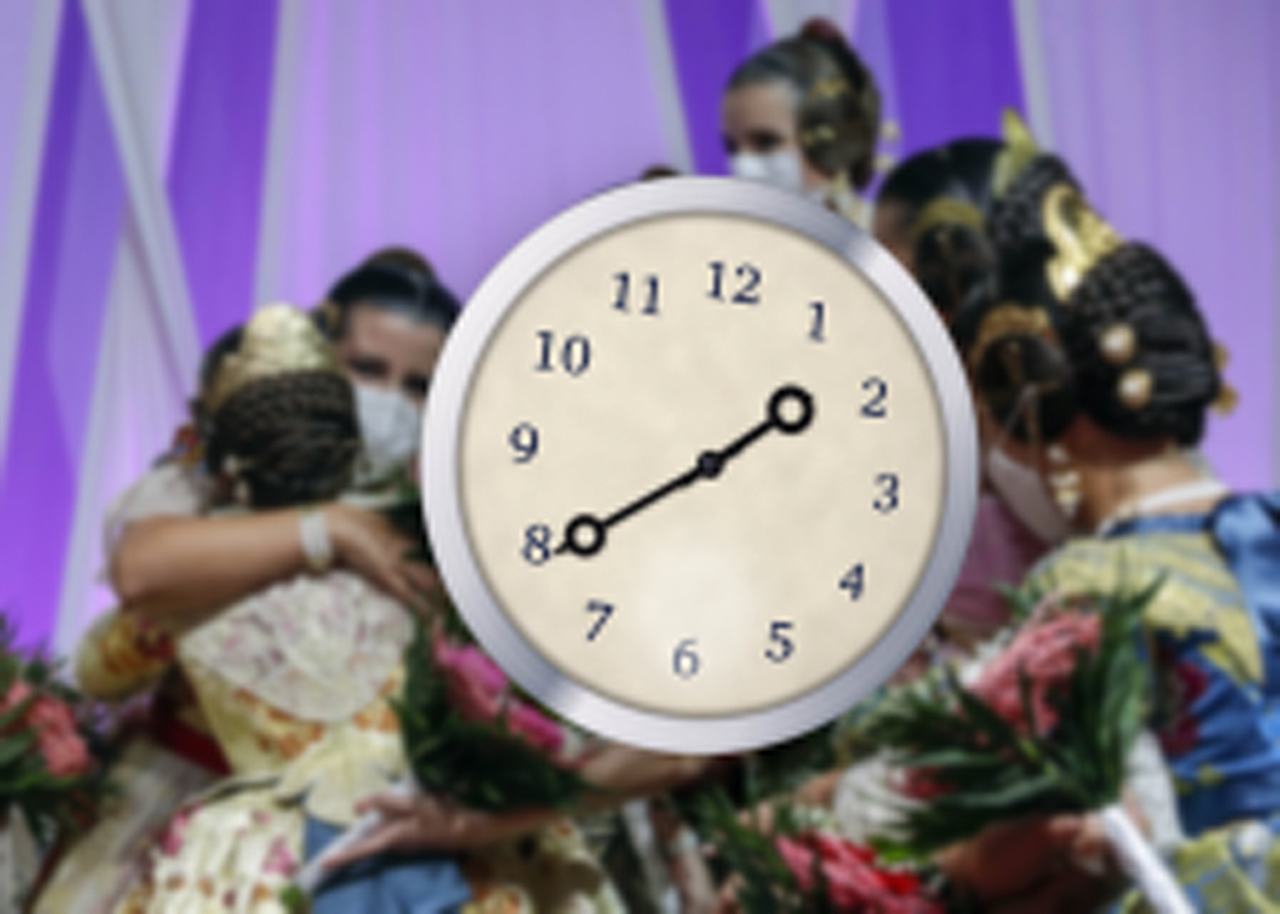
1:39
